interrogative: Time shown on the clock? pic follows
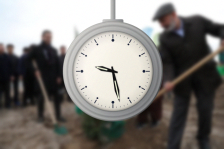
9:28
